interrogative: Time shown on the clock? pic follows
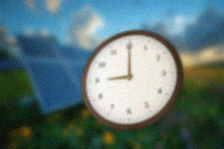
9:00
